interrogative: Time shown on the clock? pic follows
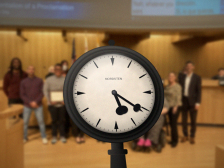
5:21
